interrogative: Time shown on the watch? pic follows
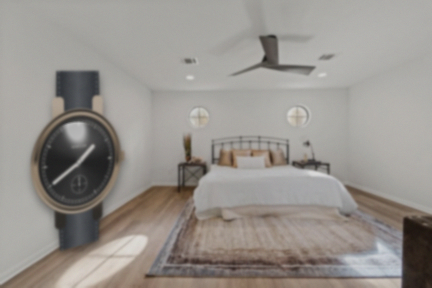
1:40
